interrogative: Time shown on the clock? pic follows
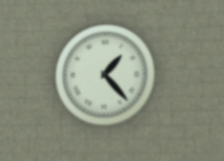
1:23
